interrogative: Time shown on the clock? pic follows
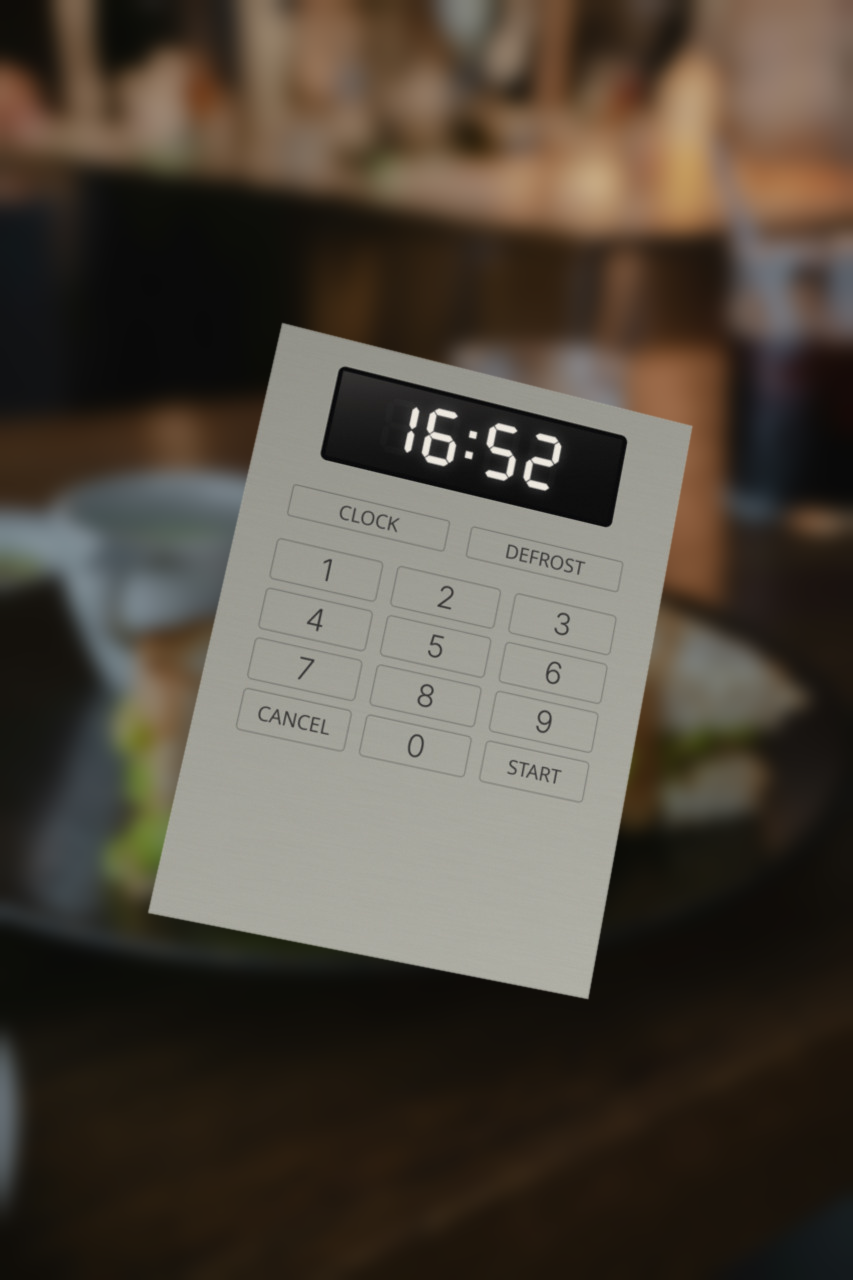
16:52
